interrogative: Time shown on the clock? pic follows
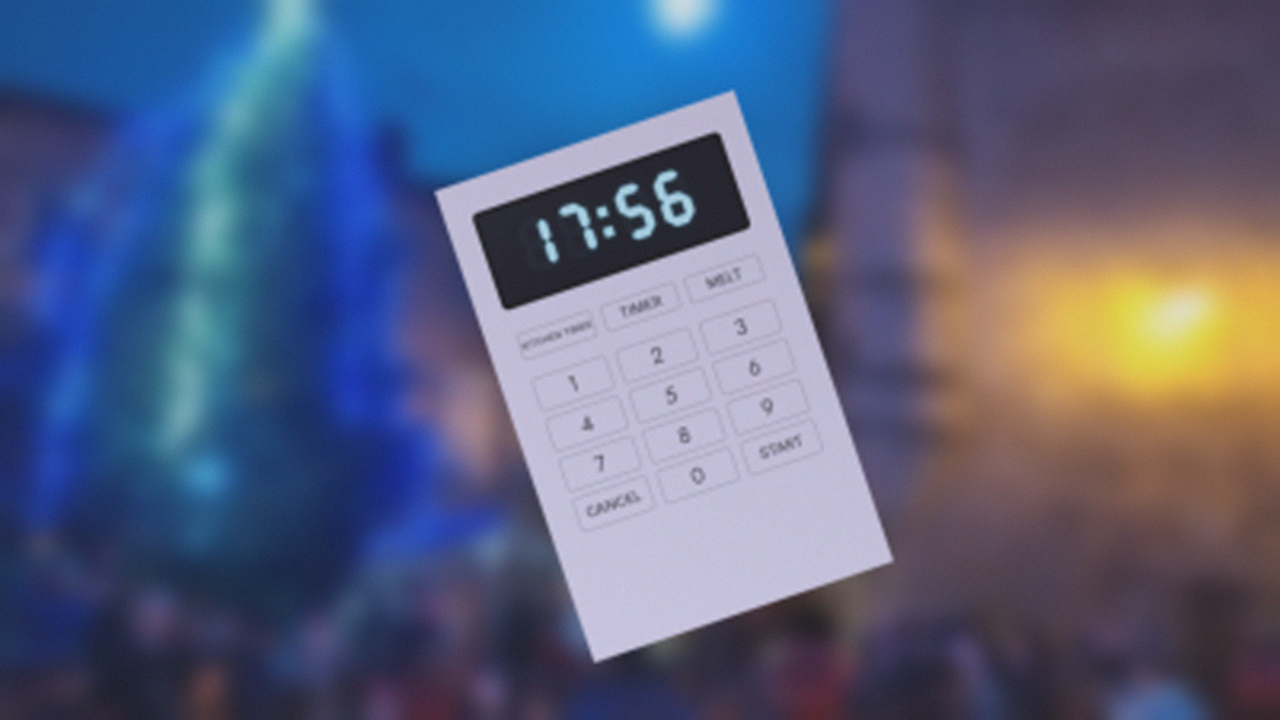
17:56
